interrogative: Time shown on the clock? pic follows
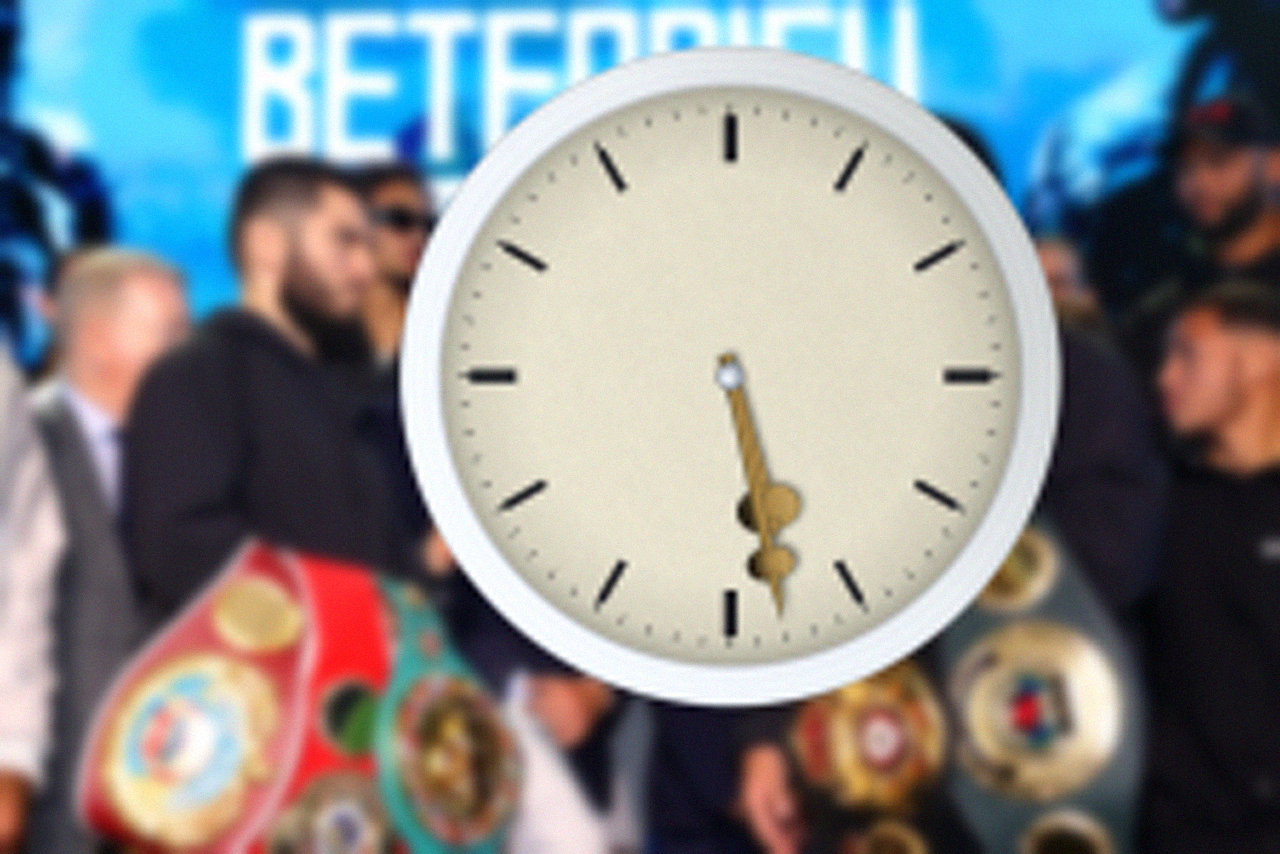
5:28
